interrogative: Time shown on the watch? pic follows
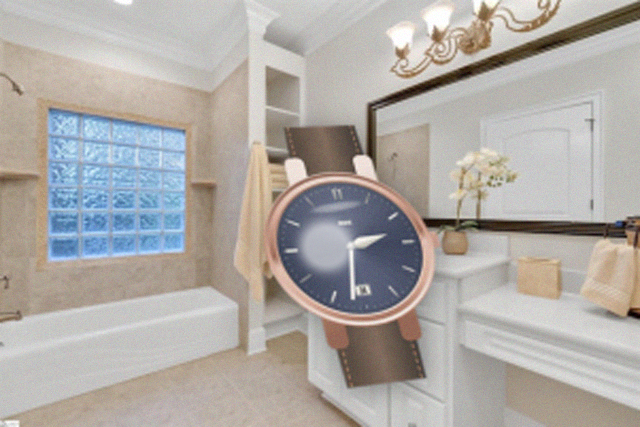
2:32
